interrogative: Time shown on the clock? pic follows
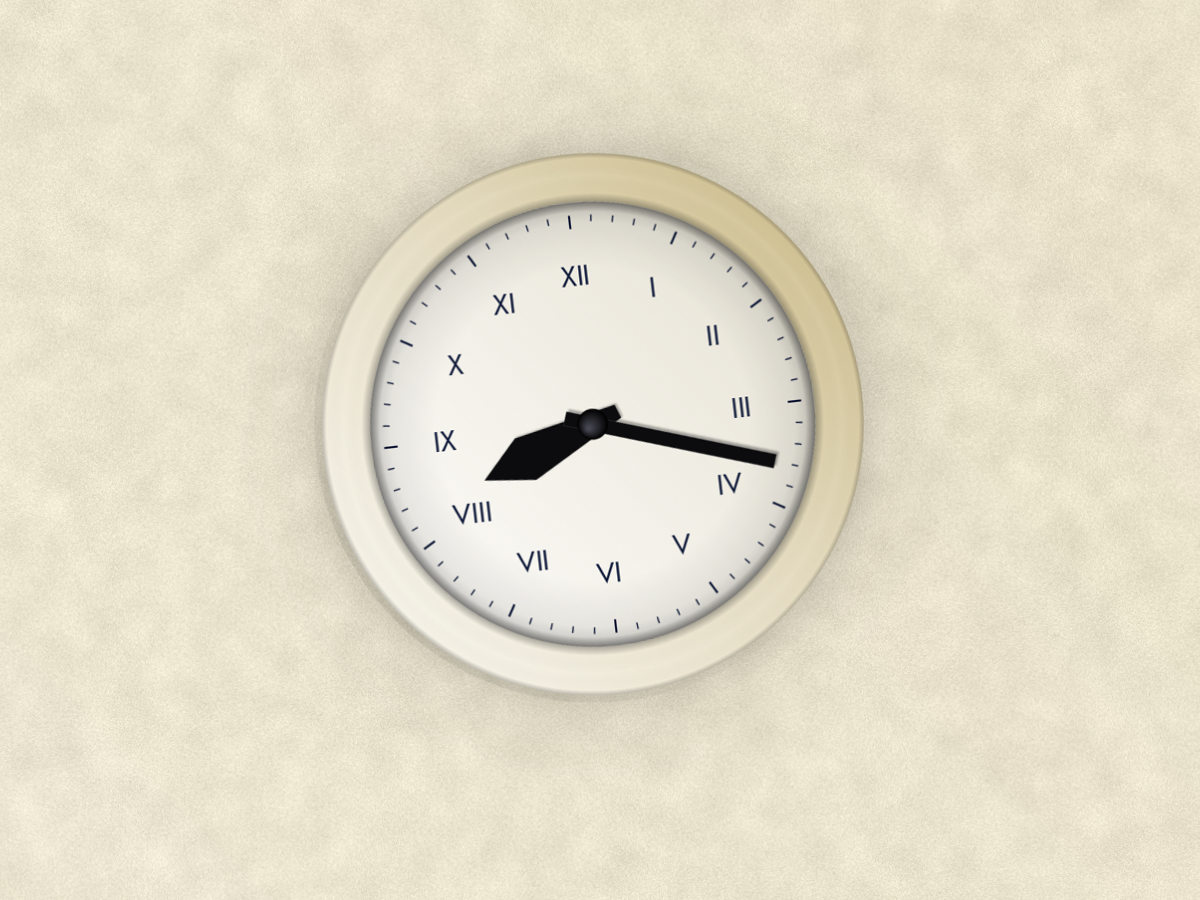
8:18
